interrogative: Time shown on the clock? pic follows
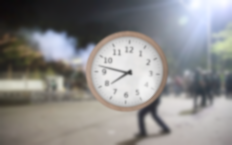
7:47
